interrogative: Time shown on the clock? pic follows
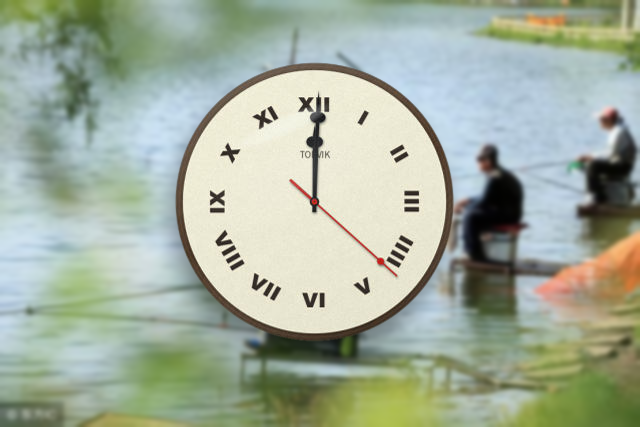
12:00:22
